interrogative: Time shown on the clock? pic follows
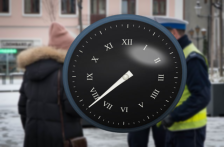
7:38
